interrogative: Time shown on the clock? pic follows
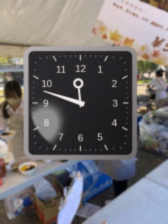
11:48
